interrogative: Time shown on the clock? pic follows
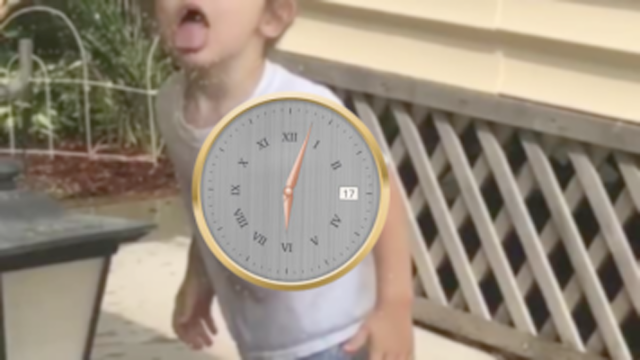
6:03
